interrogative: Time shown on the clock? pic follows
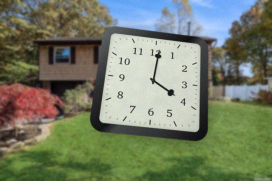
4:01
